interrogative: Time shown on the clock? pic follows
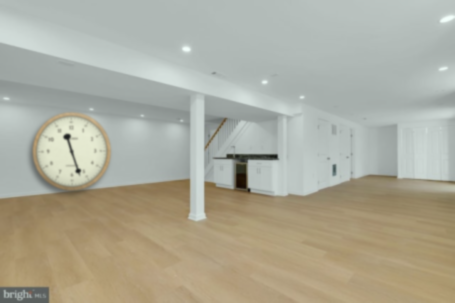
11:27
